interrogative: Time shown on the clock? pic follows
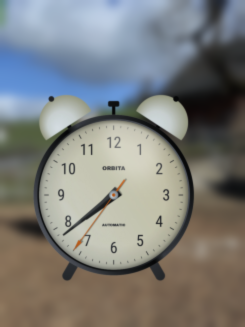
7:38:36
